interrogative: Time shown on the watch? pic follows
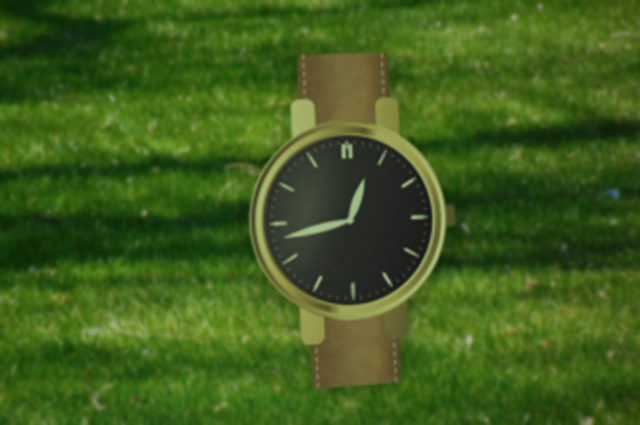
12:43
